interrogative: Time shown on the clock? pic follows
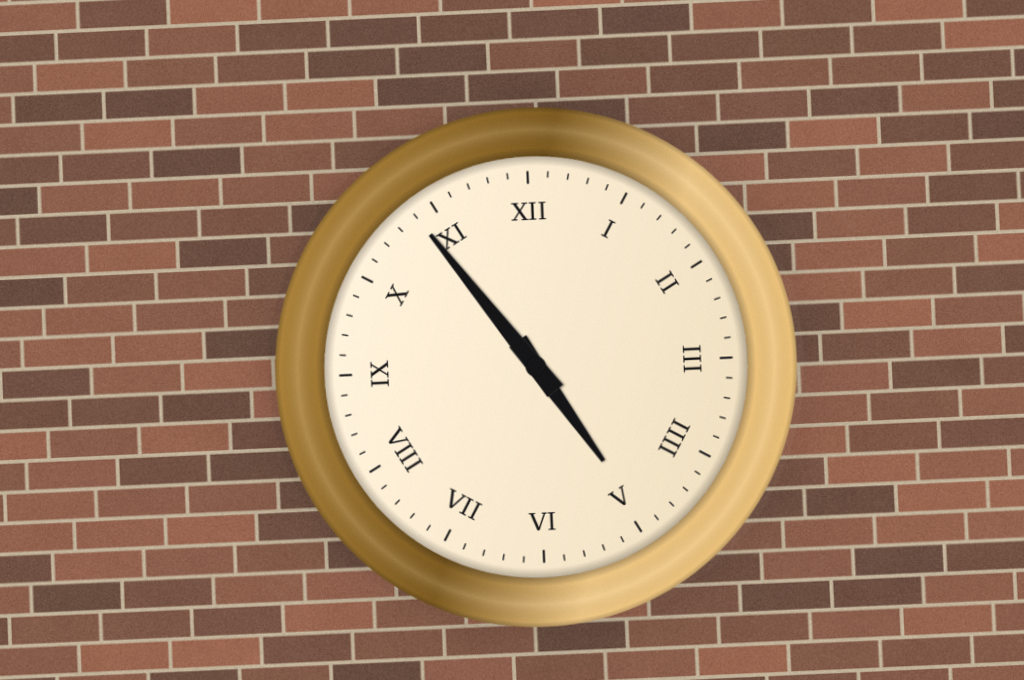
4:54
